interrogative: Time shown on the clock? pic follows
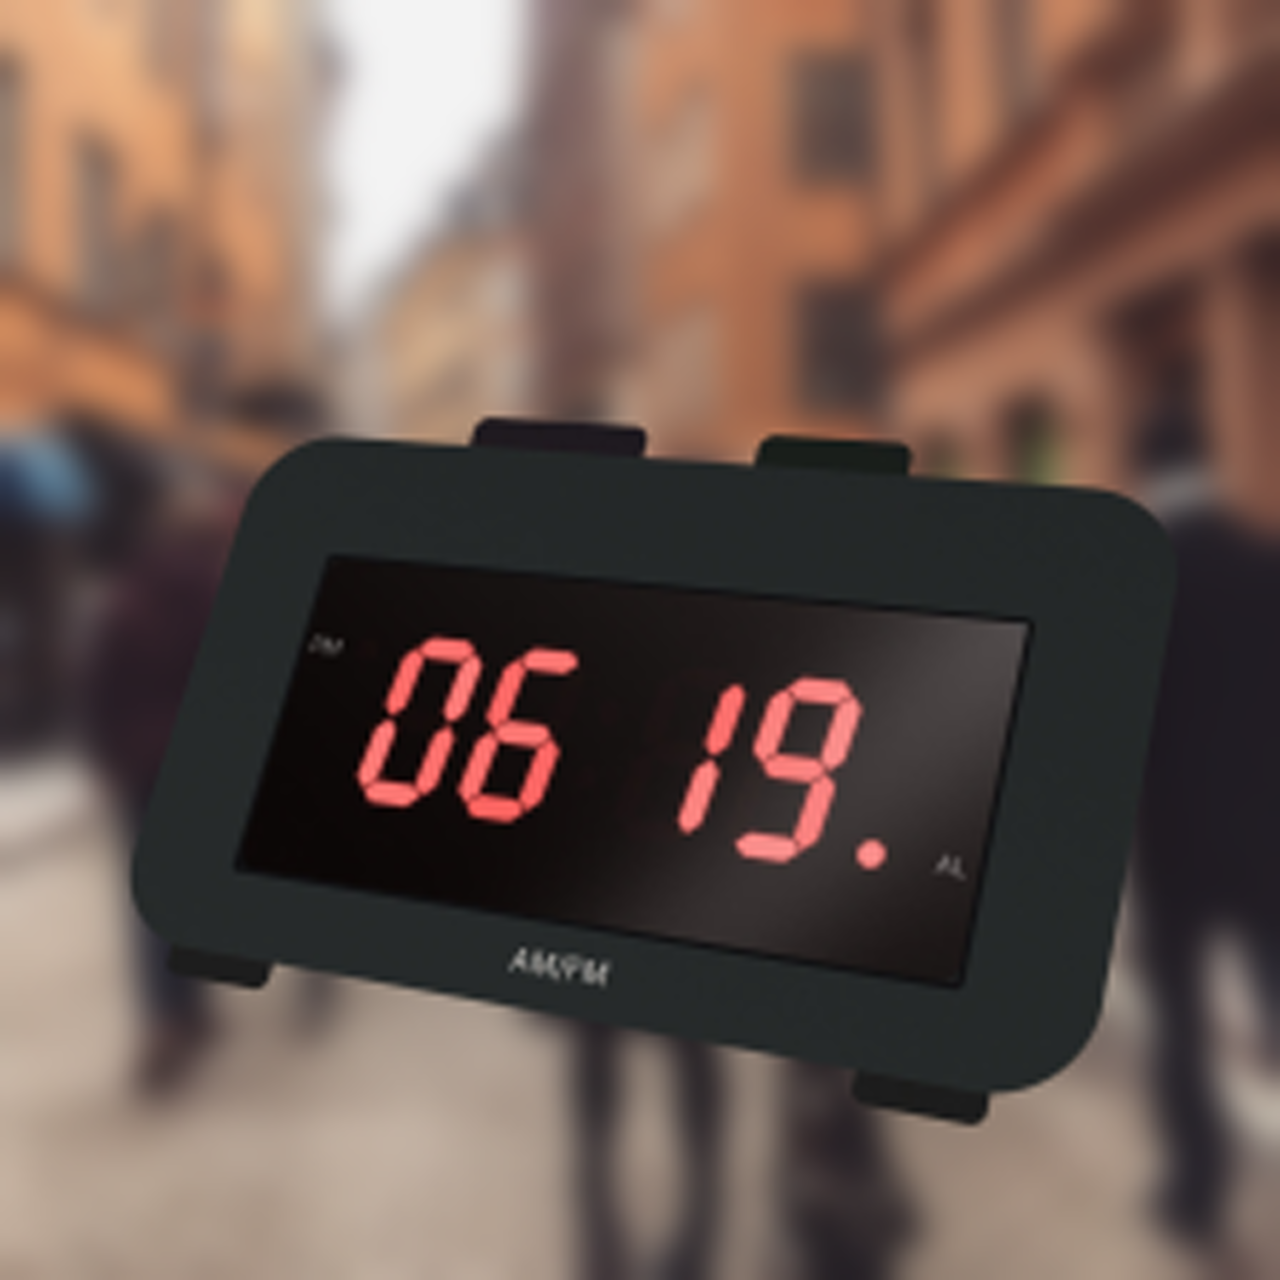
6:19
